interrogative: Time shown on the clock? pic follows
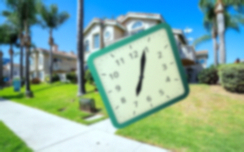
7:04
